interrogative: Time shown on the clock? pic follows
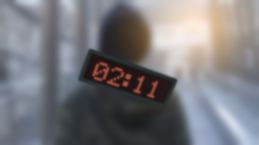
2:11
